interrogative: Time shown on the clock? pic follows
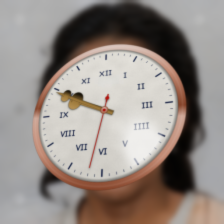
9:49:32
